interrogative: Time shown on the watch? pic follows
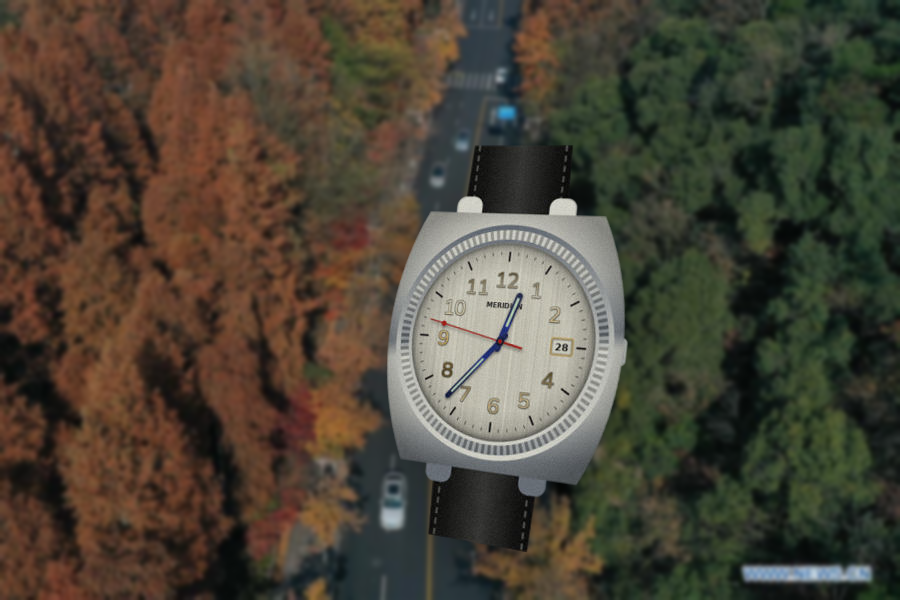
12:36:47
